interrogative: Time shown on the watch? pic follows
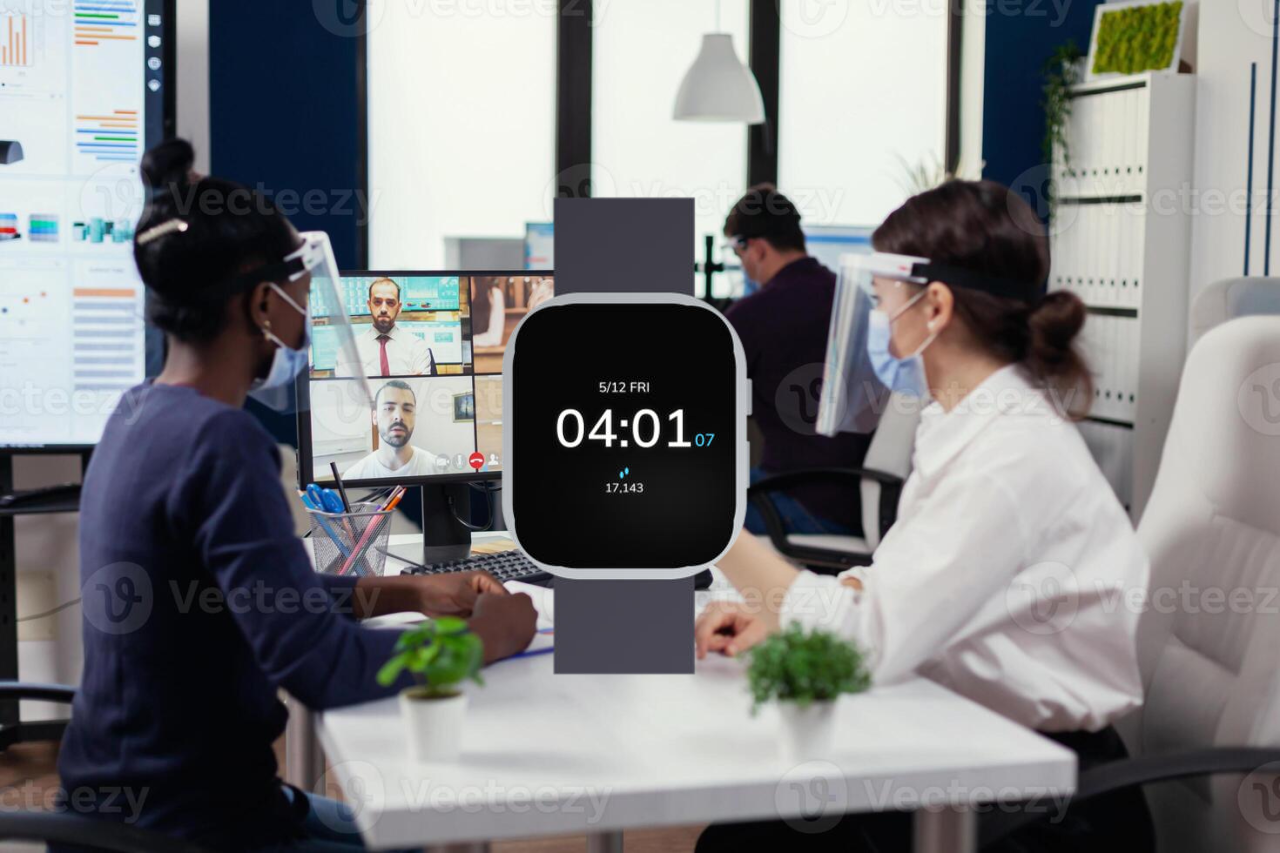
4:01:07
